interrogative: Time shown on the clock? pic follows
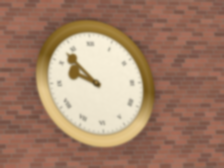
9:53
